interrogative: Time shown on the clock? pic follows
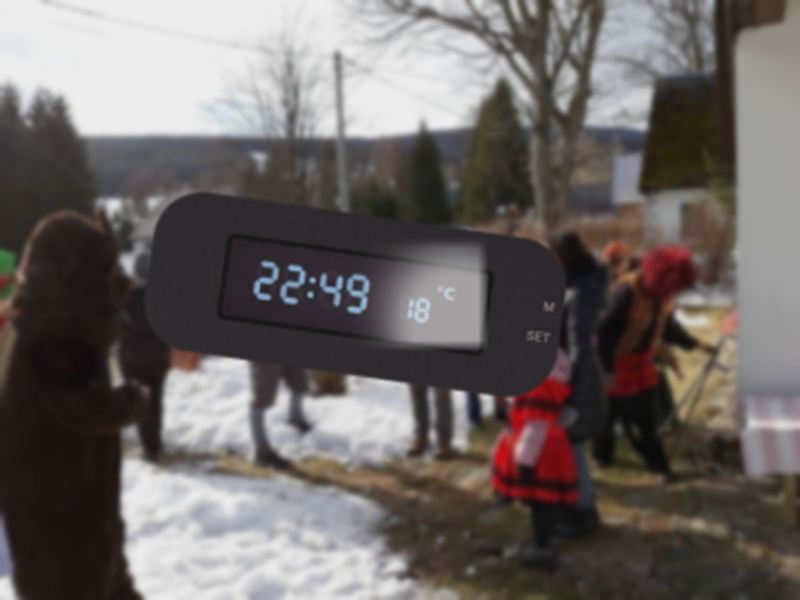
22:49
